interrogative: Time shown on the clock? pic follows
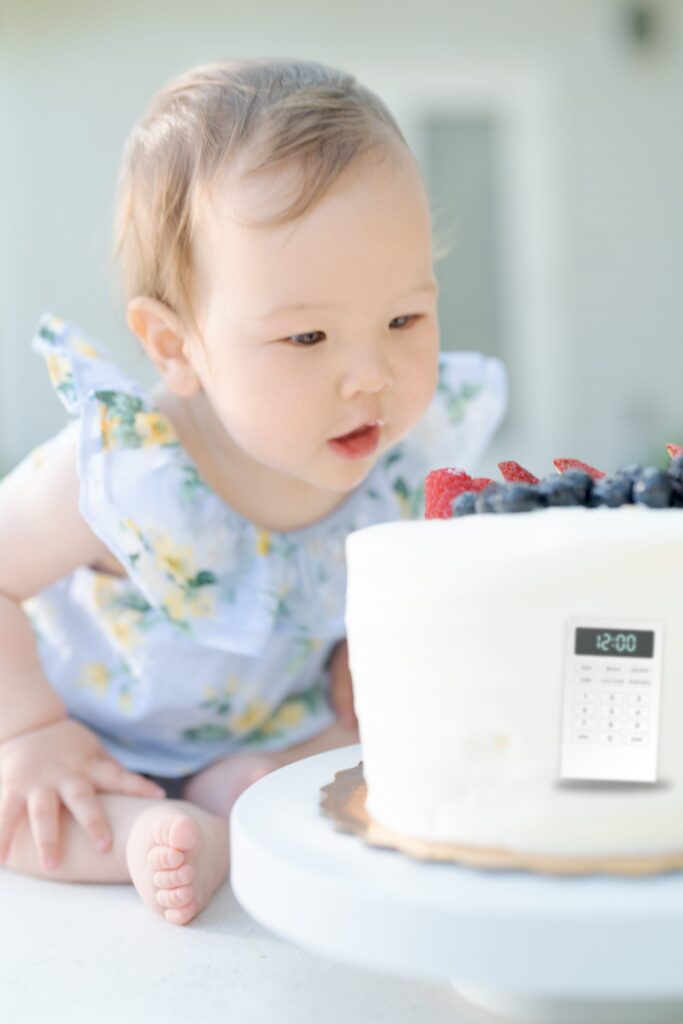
12:00
